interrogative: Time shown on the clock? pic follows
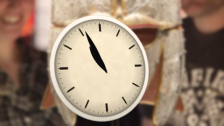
10:56
